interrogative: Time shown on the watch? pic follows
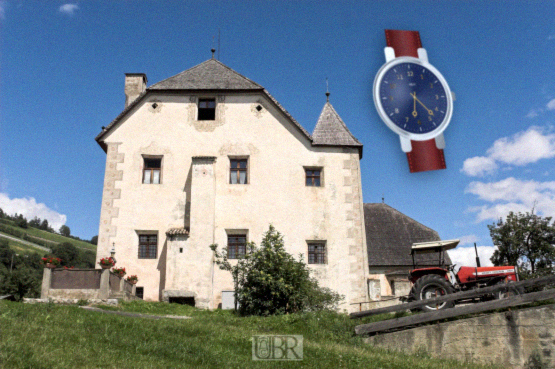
6:23
